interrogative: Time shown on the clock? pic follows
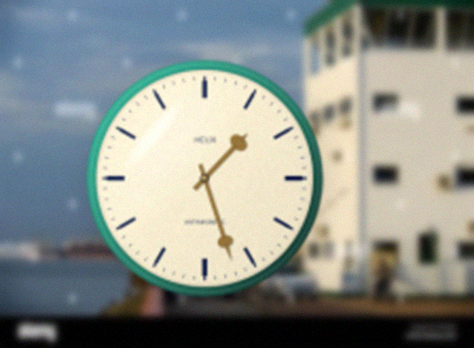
1:27
